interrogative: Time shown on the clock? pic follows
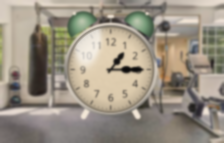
1:15
